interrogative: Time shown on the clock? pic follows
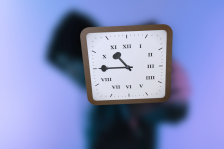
10:45
